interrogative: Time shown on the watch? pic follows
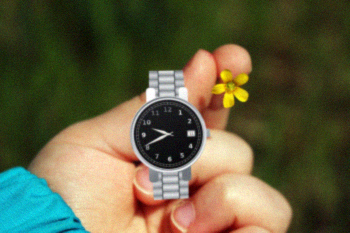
9:41
